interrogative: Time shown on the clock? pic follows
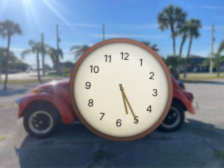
5:25
